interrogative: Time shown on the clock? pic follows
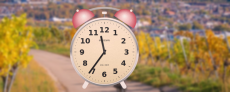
11:36
